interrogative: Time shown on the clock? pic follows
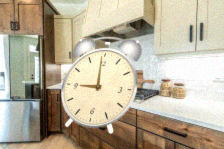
8:59
